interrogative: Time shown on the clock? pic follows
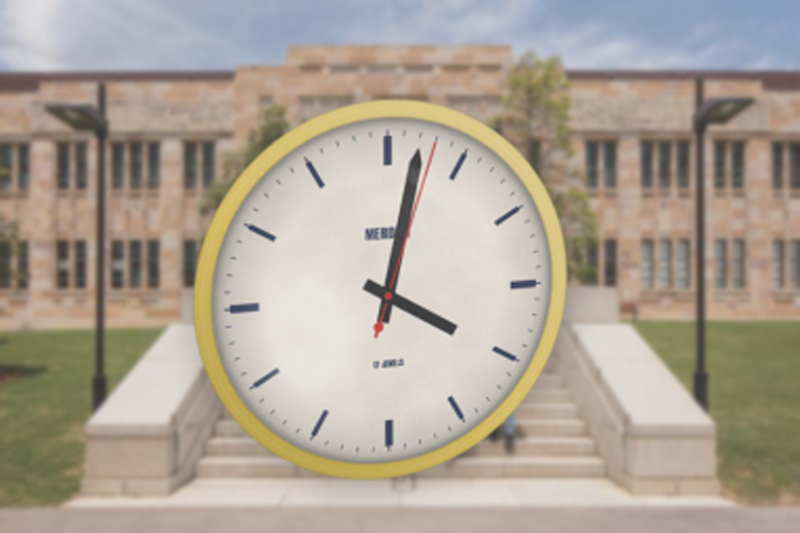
4:02:03
